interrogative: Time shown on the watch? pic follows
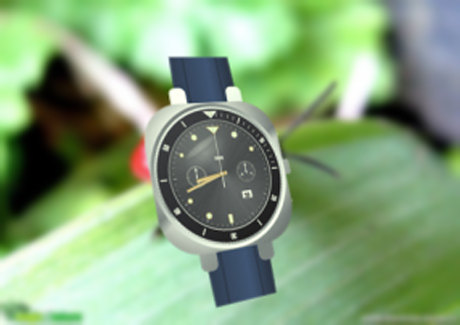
8:42
